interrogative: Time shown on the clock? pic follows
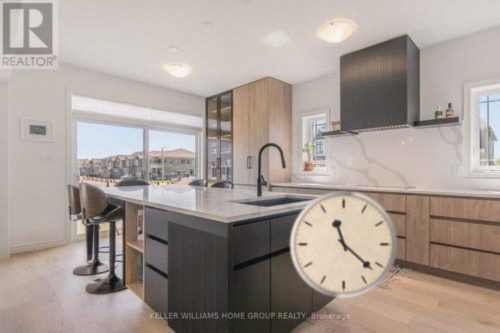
11:22
